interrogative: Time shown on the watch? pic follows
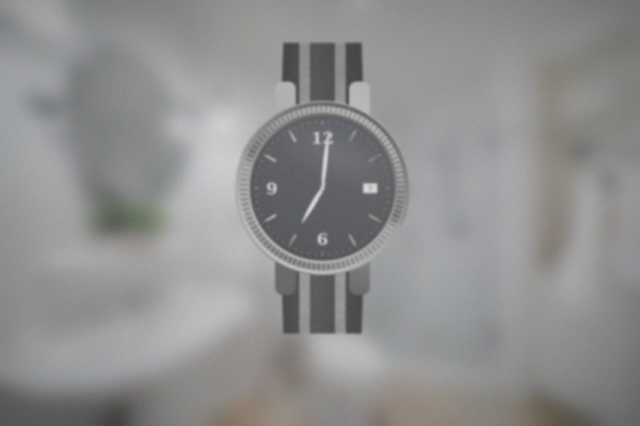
7:01
